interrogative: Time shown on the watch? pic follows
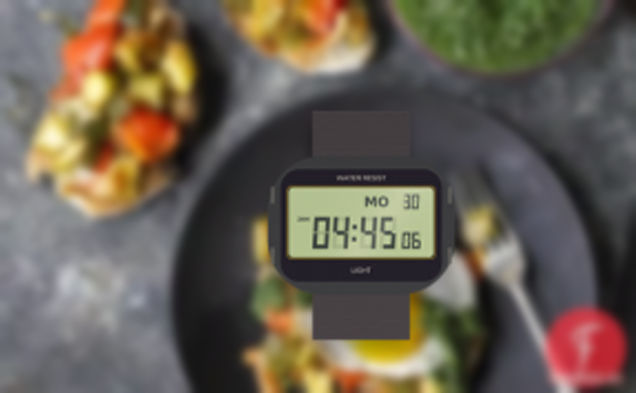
4:45:06
